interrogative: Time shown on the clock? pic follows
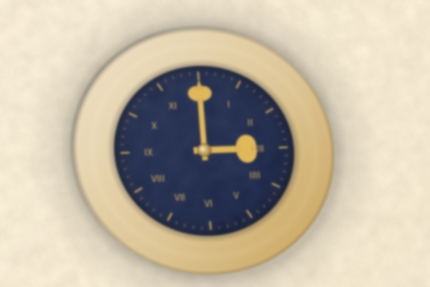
3:00
